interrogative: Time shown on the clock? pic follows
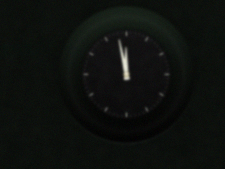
11:58
